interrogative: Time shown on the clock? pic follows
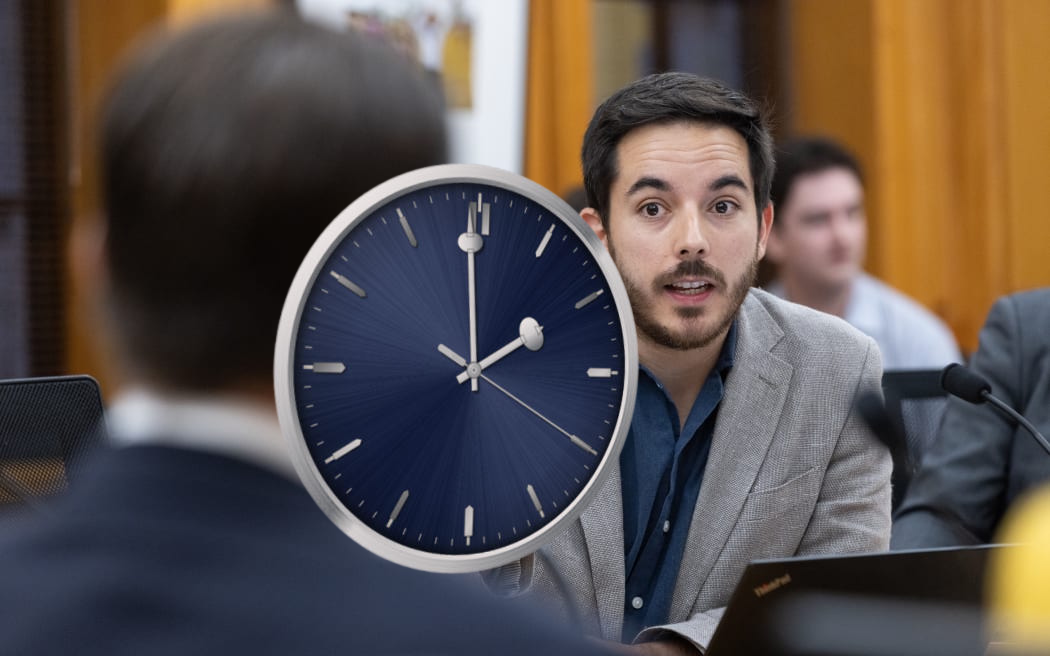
1:59:20
